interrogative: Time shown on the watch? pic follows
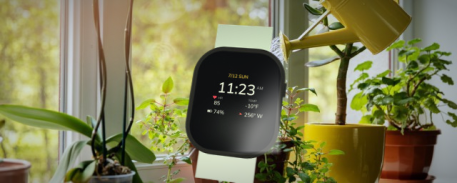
11:23
